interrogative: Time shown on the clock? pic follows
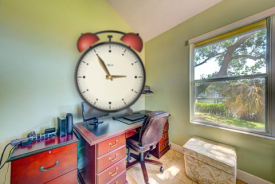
2:55
